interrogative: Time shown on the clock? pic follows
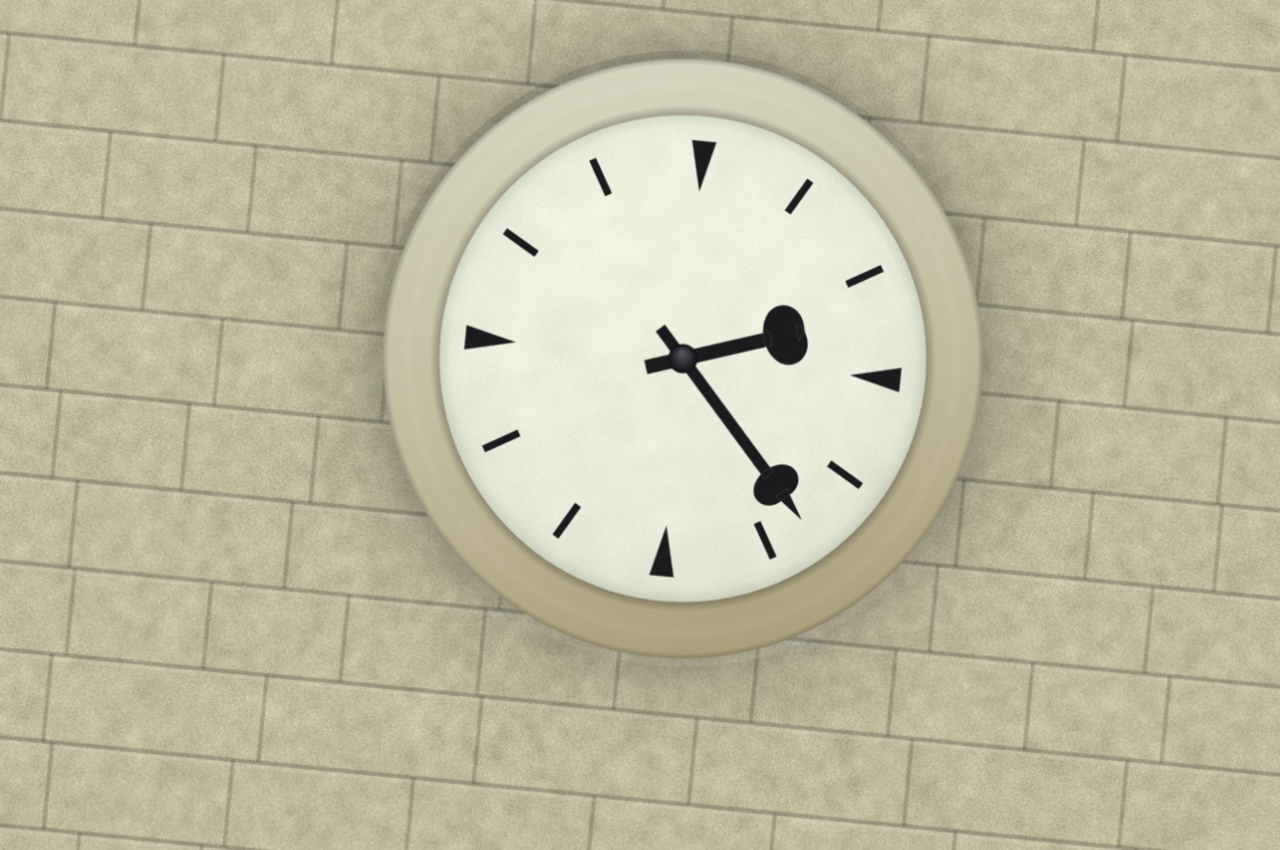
2:23
